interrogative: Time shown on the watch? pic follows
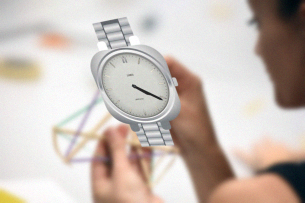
4:21
